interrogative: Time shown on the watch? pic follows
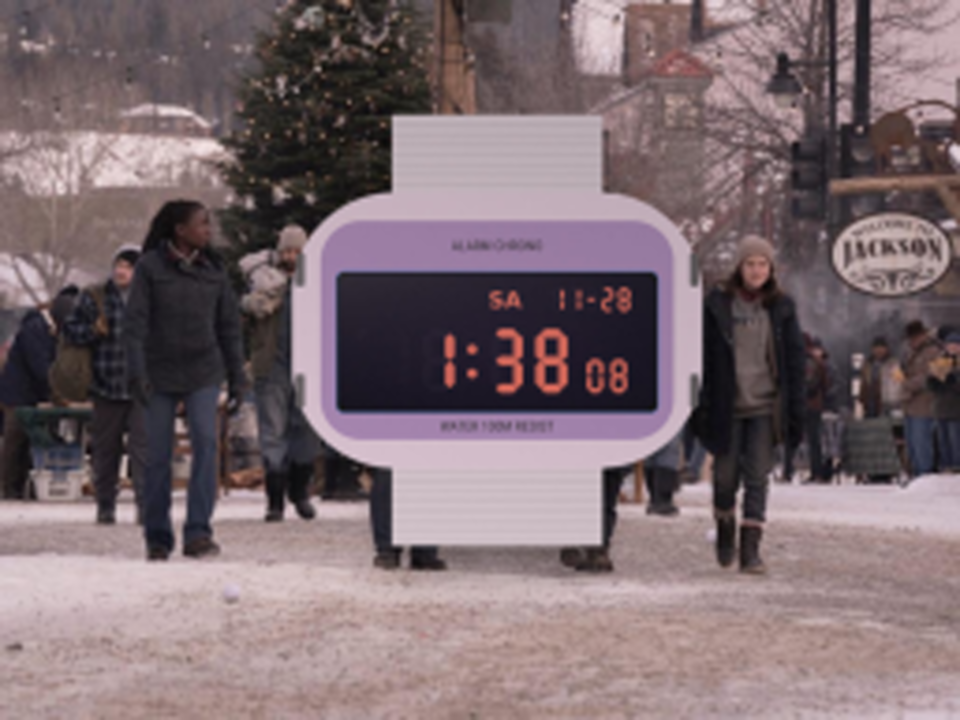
1:38:08
